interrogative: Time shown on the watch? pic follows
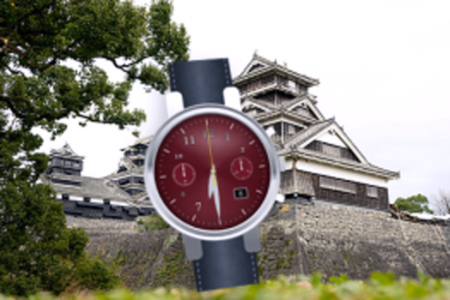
6:30
